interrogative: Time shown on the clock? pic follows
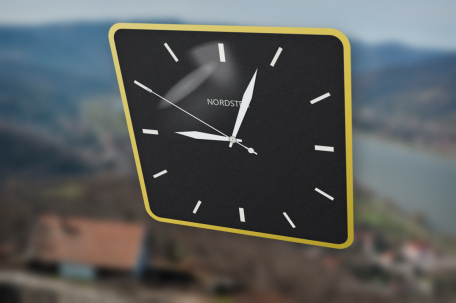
9:03:50
